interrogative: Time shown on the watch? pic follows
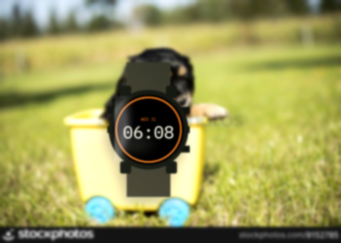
6:08
